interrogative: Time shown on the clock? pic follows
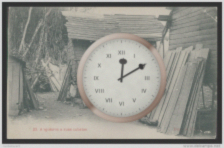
12:10
